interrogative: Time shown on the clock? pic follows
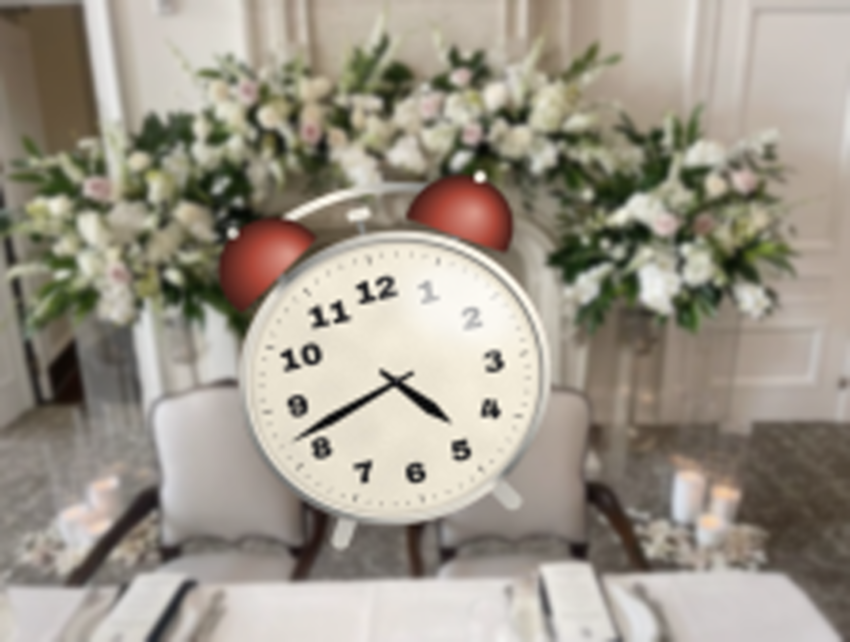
4:42
